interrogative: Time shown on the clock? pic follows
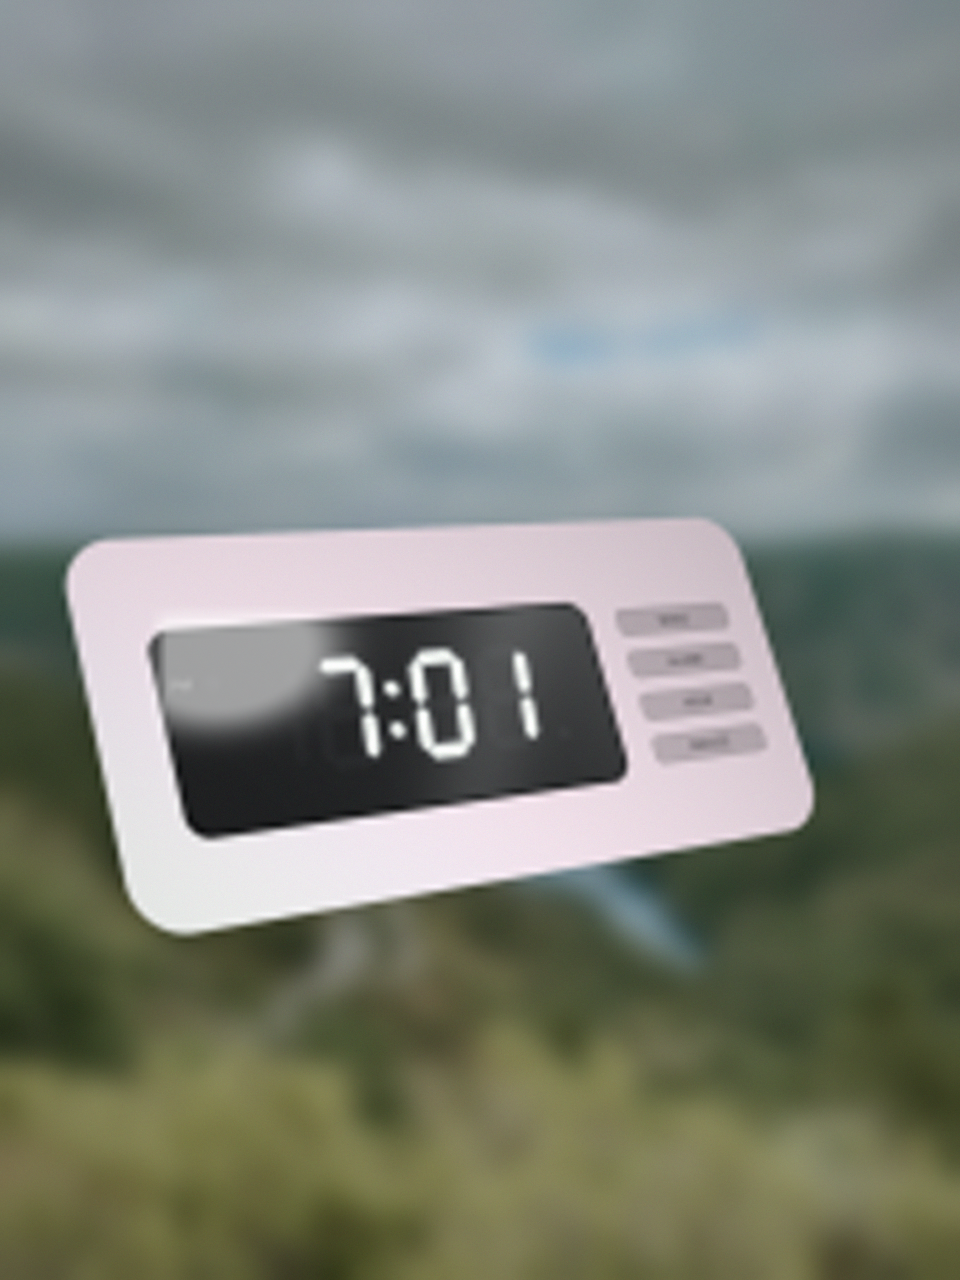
7:01
